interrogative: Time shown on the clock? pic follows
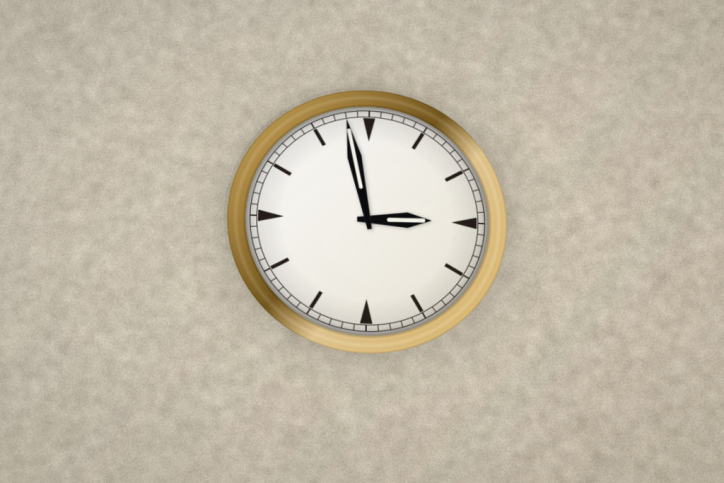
2:58
